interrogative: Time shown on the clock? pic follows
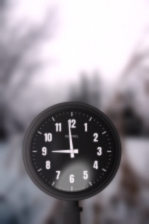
8:59
